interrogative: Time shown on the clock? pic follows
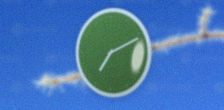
7:11
